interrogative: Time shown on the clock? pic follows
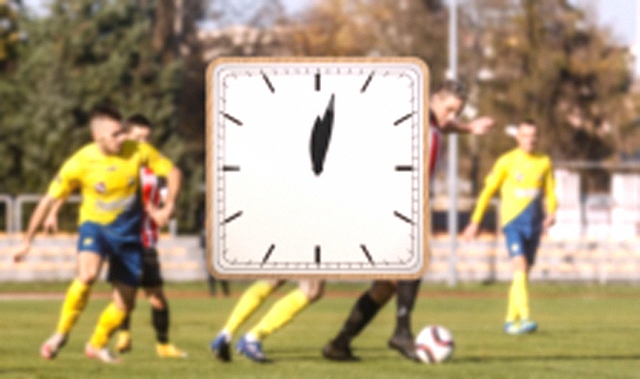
12:02
